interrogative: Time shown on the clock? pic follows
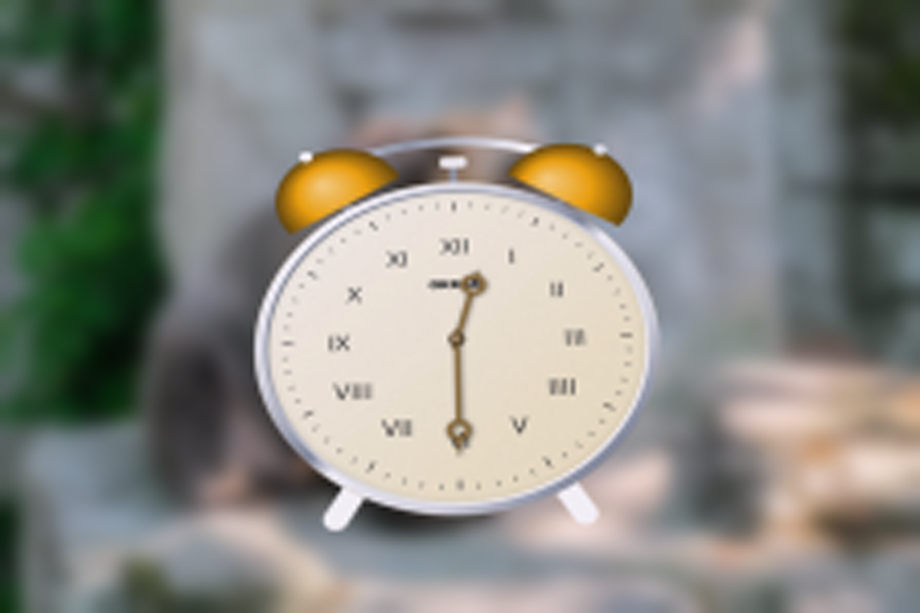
12:30
